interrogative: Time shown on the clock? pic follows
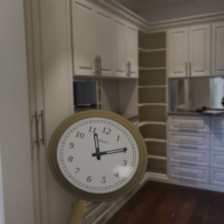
11:10
